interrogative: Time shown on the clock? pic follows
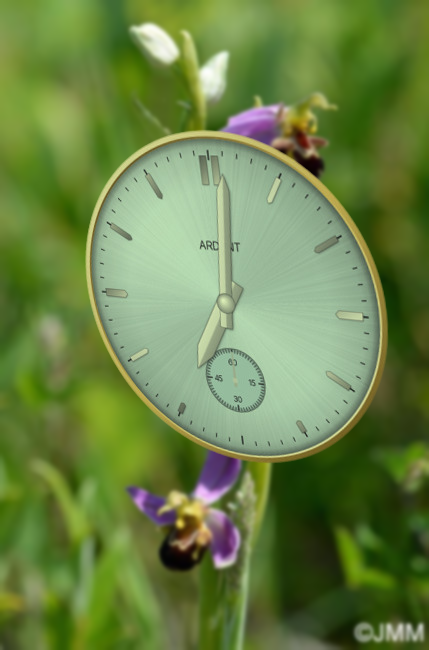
7:01
